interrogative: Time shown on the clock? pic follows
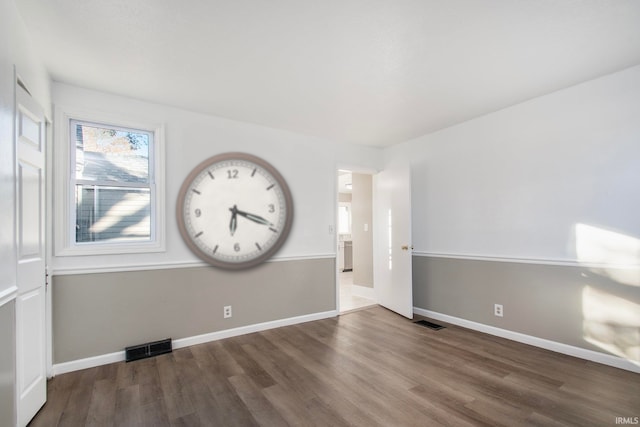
6:19
